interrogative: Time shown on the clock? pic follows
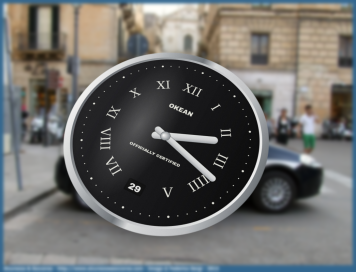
2:18
